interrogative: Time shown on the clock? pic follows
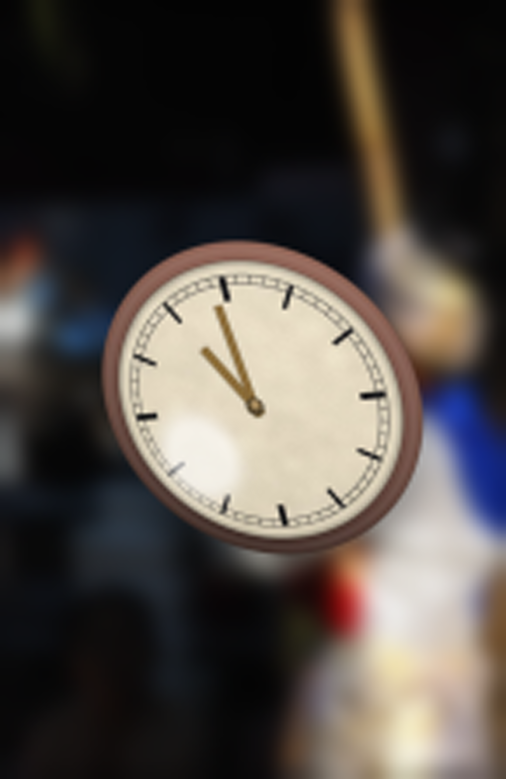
10:59
